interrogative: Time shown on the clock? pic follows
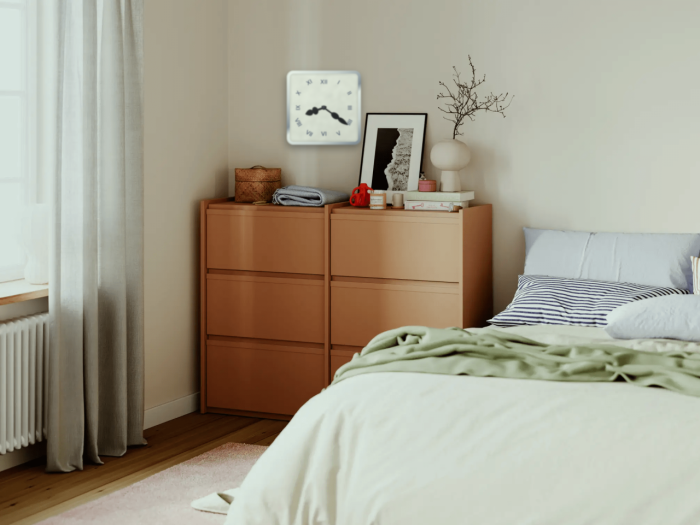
8:21
